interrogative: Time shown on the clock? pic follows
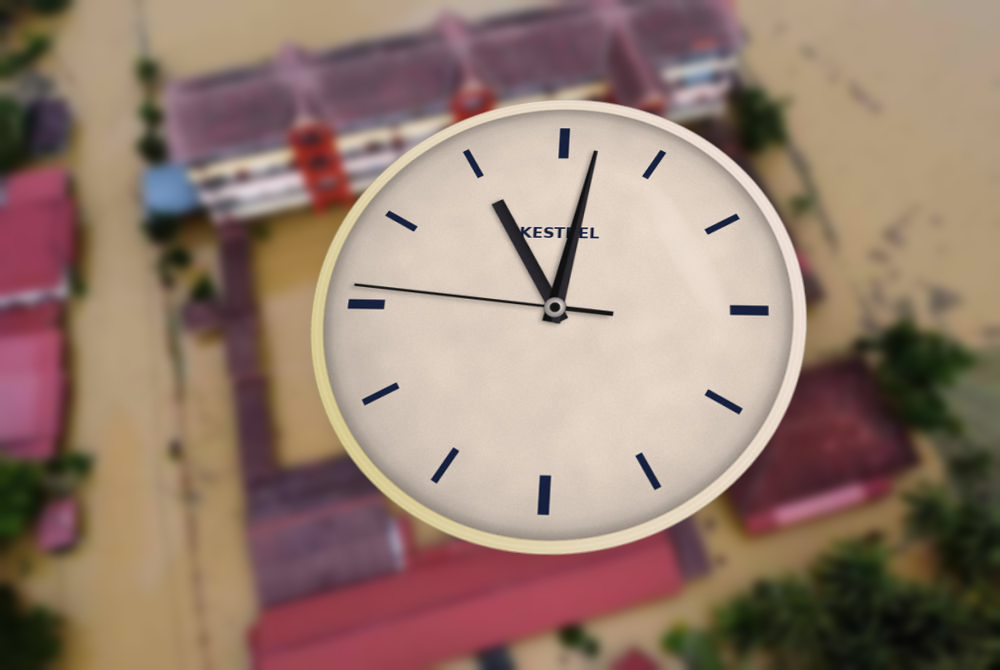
11:01:46
